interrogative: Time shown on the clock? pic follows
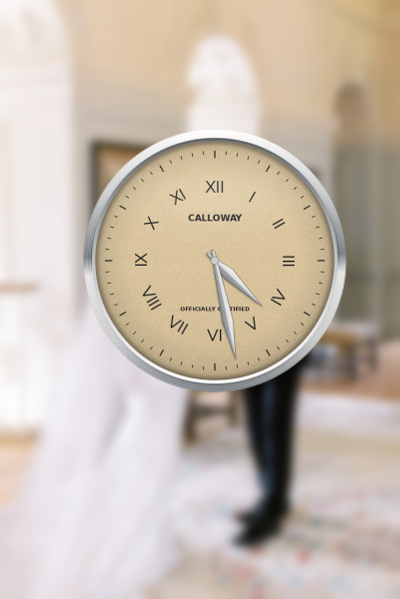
4:28
